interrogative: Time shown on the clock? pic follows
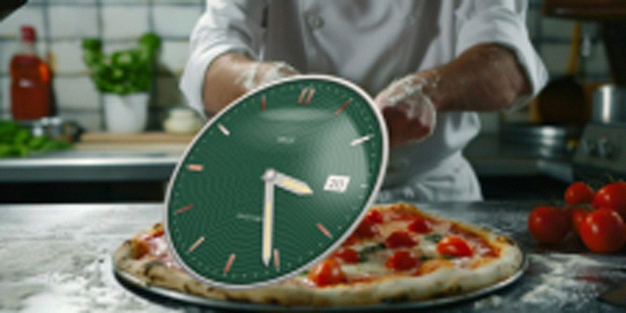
3:26
